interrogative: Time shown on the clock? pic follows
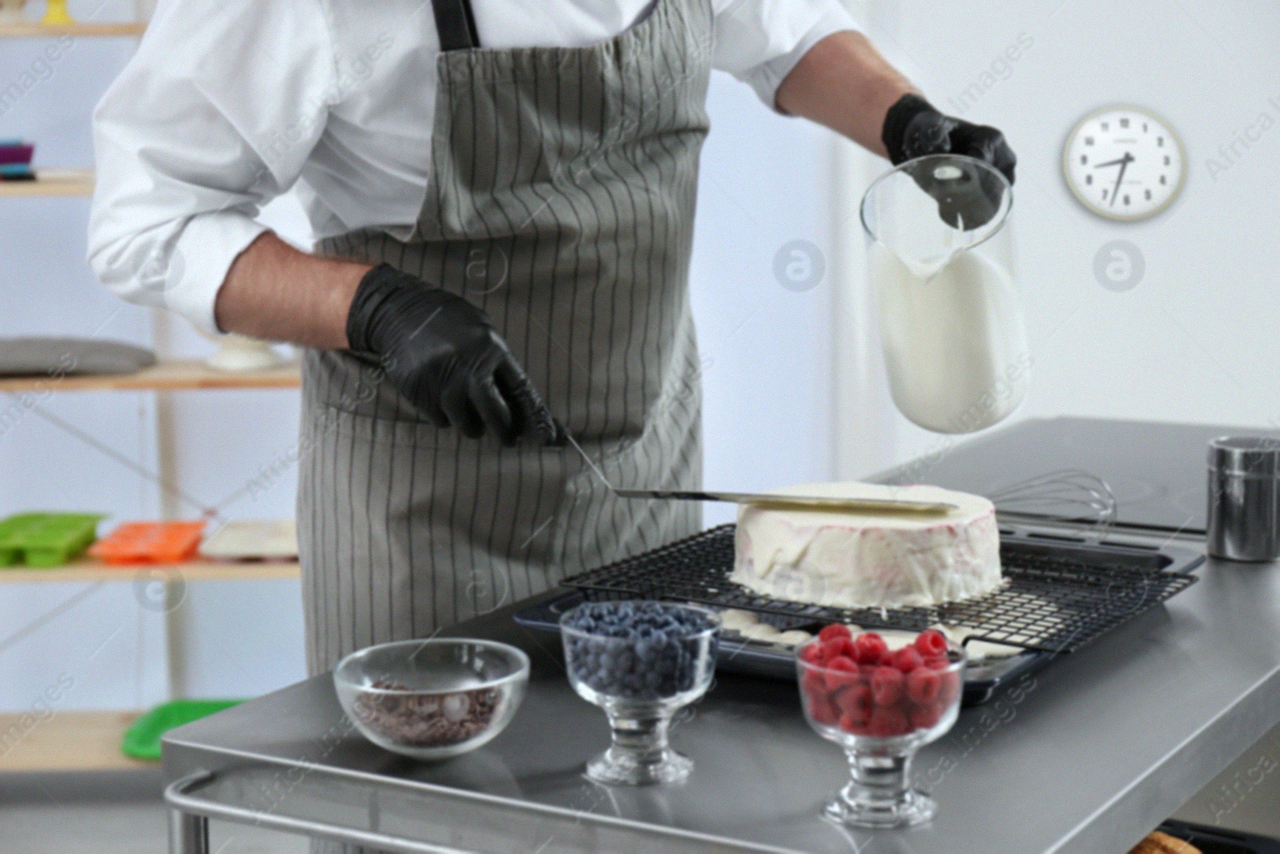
8:33
